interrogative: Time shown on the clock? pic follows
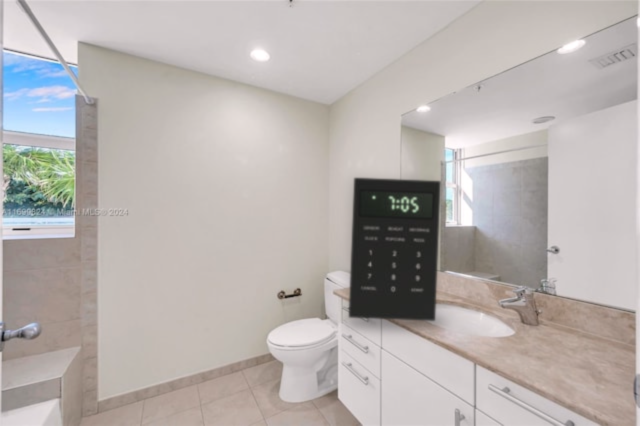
7:05
